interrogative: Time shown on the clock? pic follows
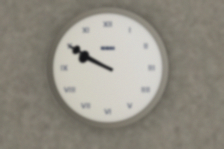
9:50
